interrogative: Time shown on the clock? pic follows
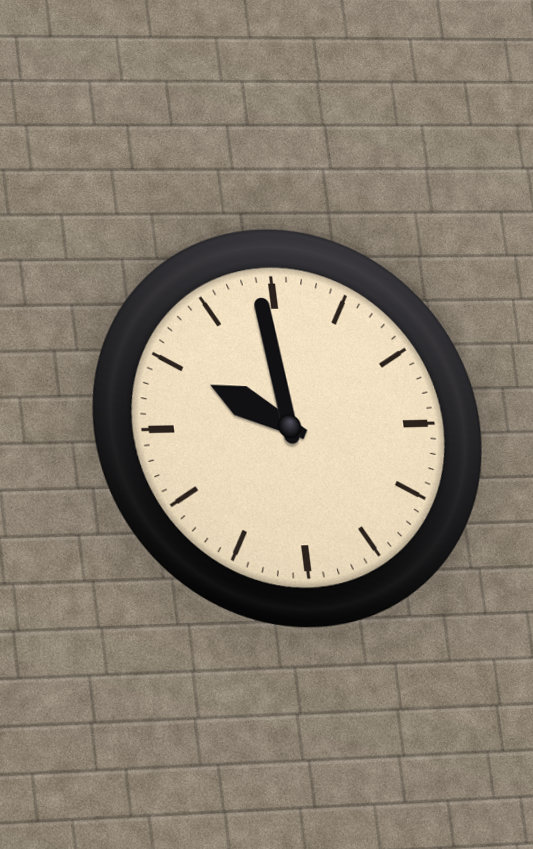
9:59
